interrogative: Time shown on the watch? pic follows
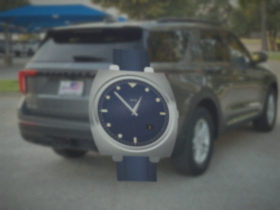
12:53
